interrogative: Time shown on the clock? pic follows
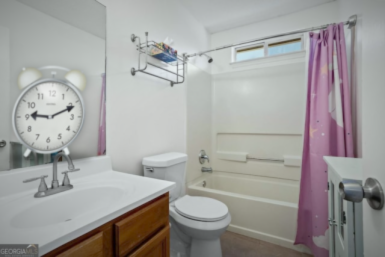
9:11
